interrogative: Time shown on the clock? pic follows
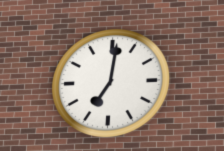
7:01
